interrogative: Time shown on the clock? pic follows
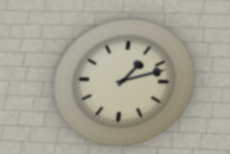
1:12
